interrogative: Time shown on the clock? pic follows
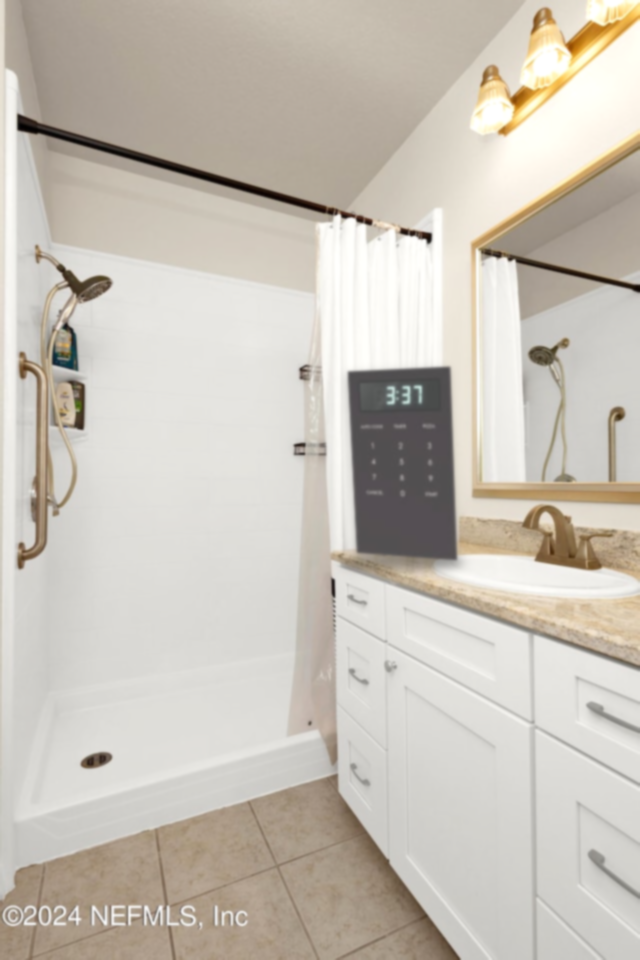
3:37
